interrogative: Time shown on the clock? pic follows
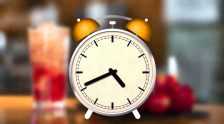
4:41
